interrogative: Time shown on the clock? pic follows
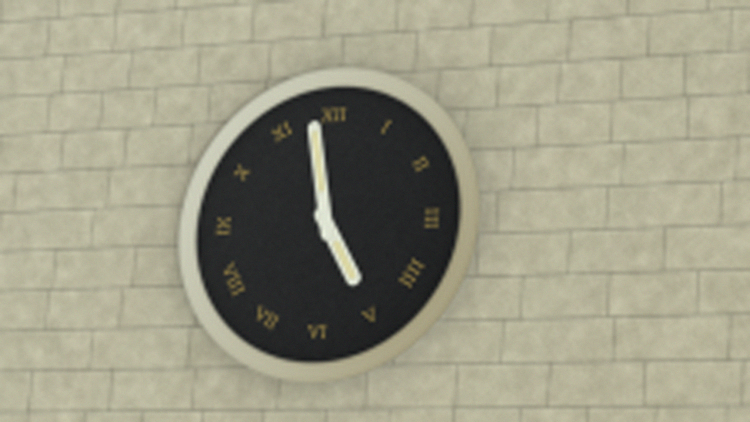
4:58
